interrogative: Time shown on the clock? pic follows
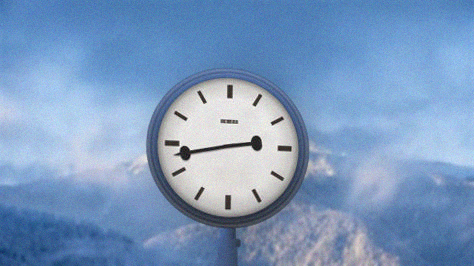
2:43
